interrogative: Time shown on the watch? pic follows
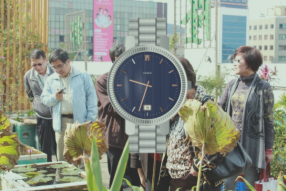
9:33
